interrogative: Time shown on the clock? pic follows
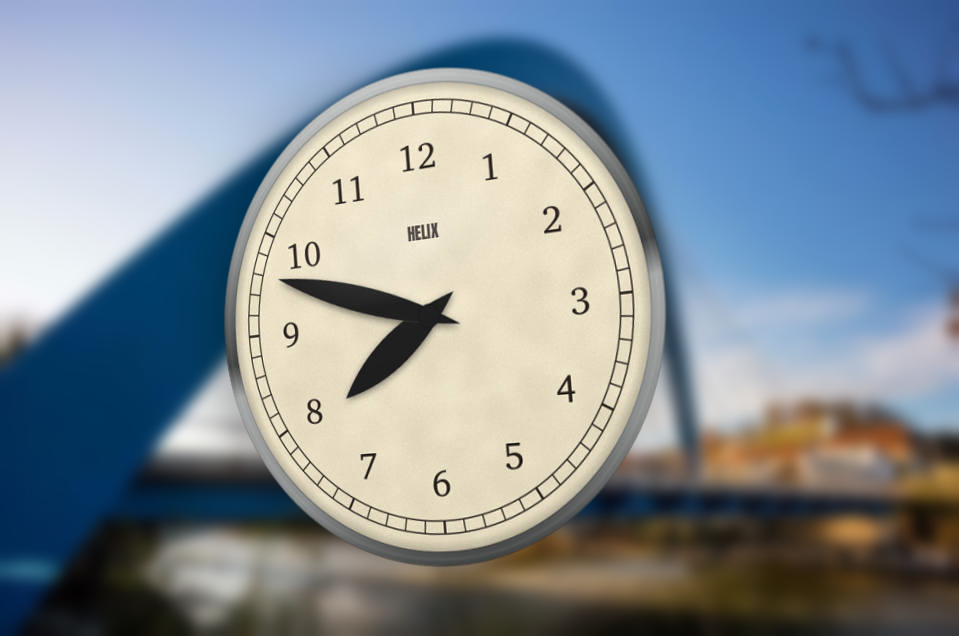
7:48
